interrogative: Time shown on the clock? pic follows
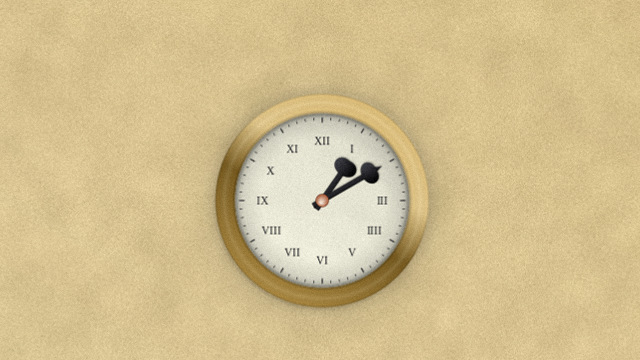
1:10
